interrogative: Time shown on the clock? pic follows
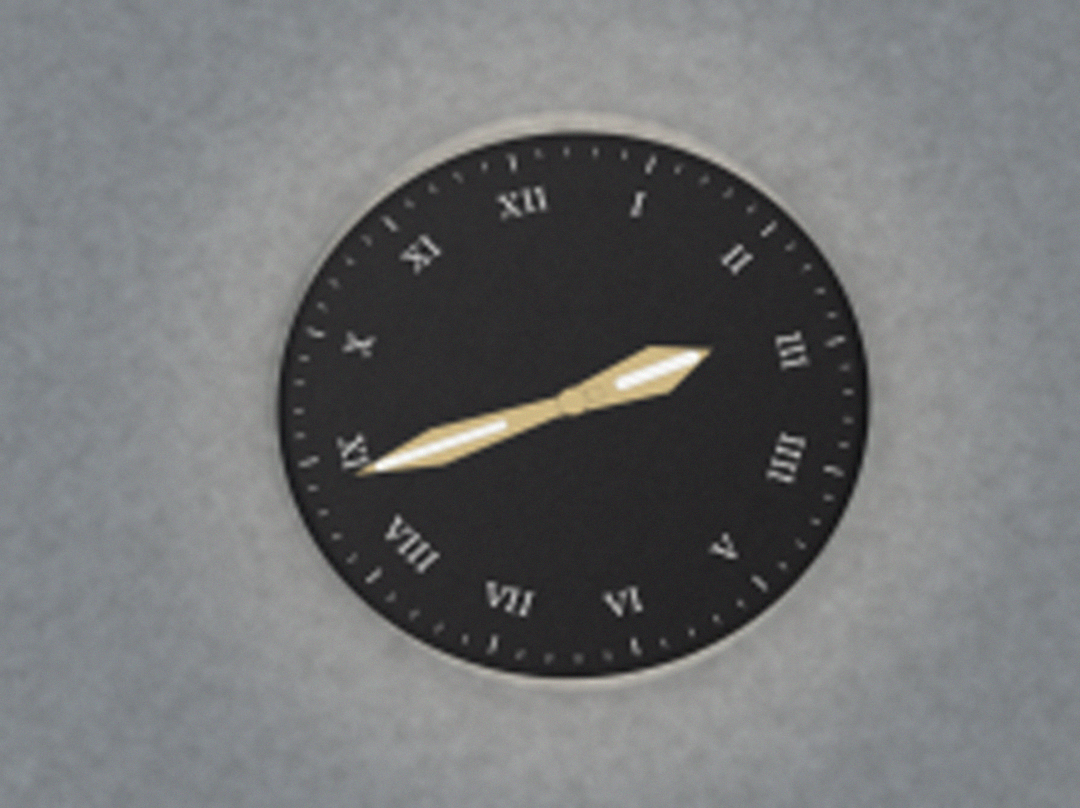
2:44
